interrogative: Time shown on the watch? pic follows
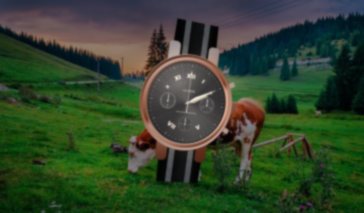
2:10
